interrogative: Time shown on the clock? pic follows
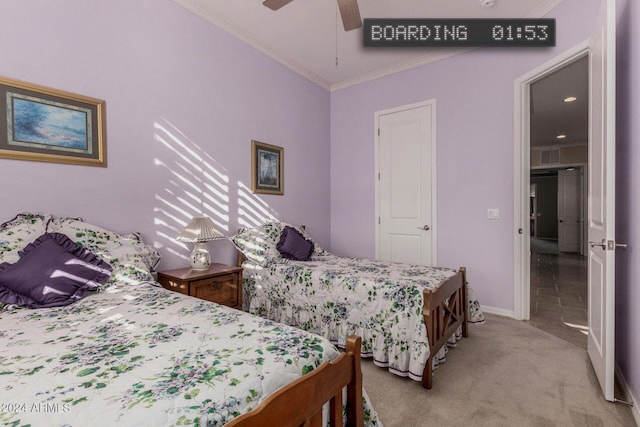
1:53
